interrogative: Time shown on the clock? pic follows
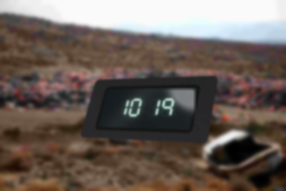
10:19
